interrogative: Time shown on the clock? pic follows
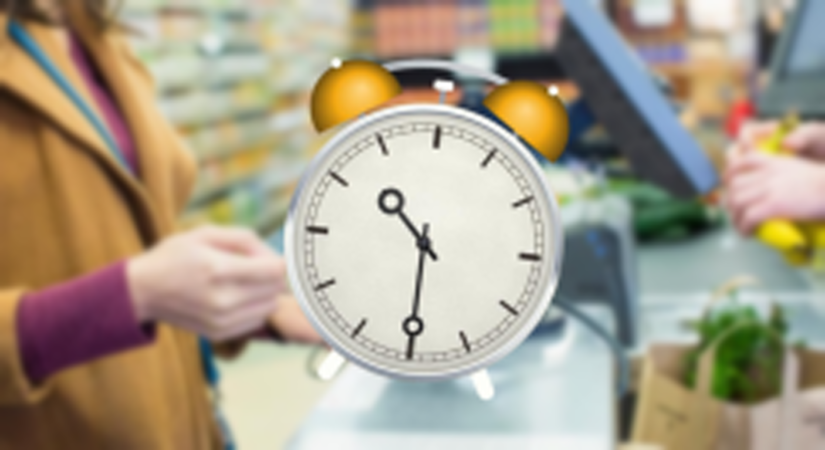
10:30
